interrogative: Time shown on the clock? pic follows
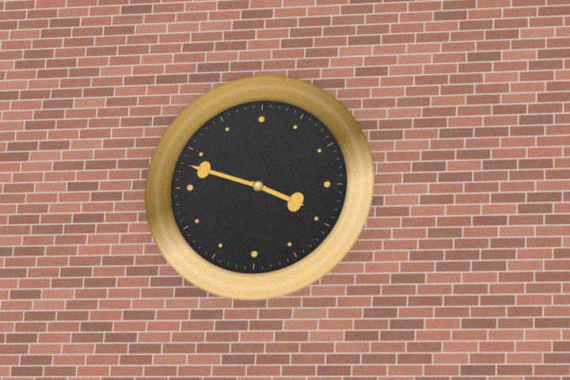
3:48
